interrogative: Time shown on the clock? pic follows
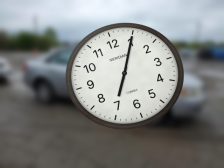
7:05
